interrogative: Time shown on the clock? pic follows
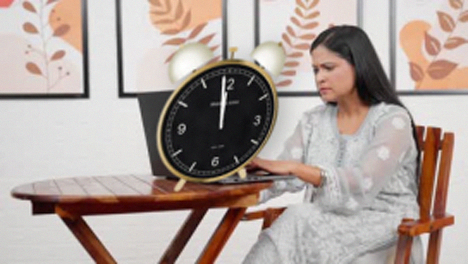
11:59
